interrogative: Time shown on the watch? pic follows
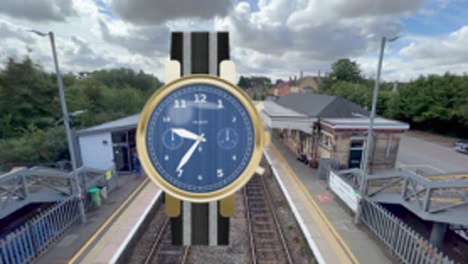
9:36
